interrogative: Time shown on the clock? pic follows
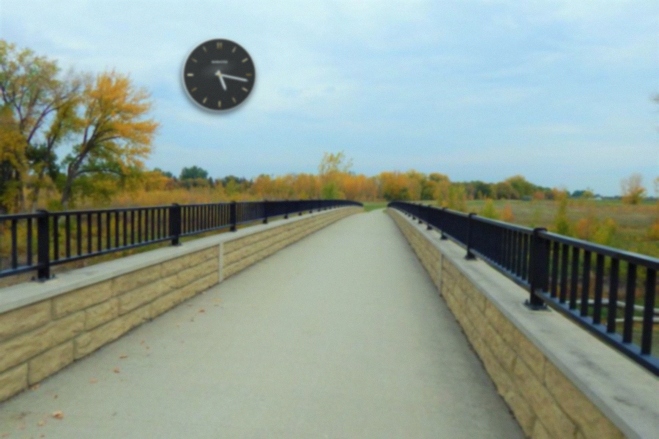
5:17
